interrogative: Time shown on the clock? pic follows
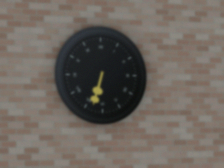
6:33
